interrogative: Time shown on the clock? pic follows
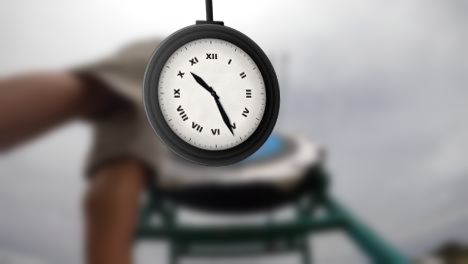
10:26
